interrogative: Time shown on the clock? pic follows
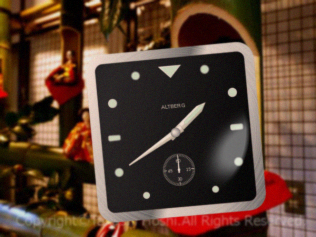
1:40
